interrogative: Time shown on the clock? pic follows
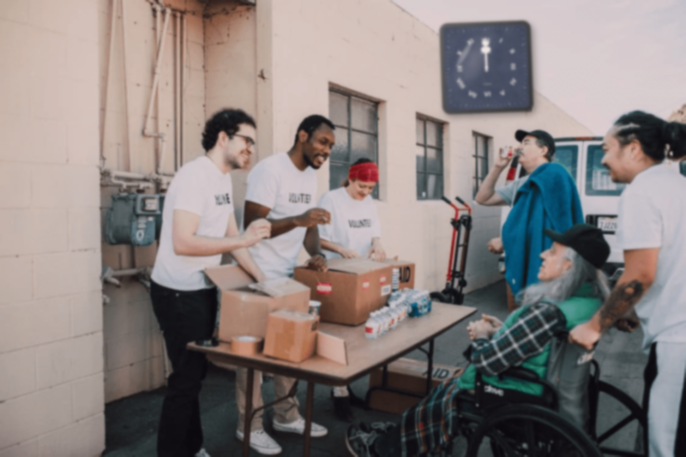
12:00
